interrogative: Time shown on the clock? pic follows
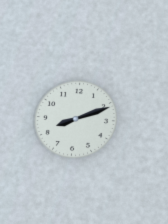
8:11
